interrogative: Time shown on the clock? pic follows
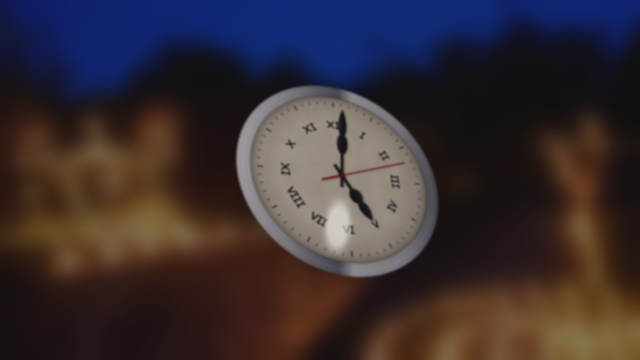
5:01:12
